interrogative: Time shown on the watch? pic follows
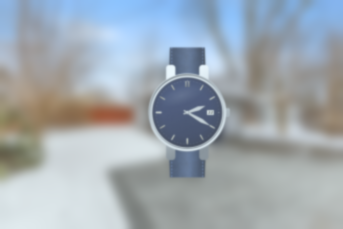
2:20
